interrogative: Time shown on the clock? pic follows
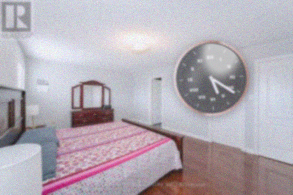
5:21
